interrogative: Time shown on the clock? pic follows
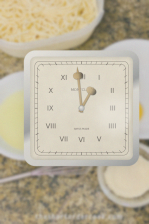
12:59
